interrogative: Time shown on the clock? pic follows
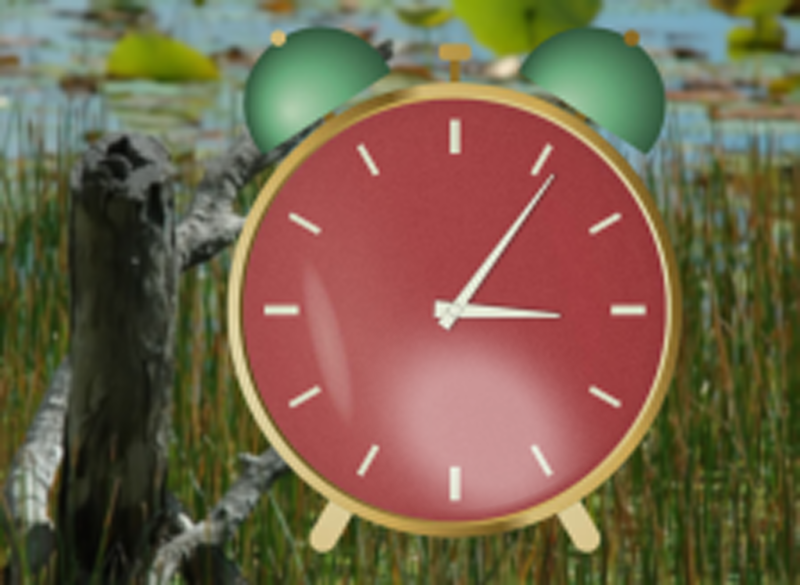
3:06
